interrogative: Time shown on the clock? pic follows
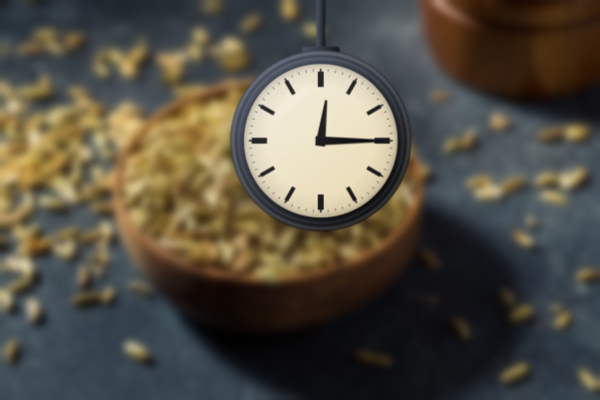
12:15
